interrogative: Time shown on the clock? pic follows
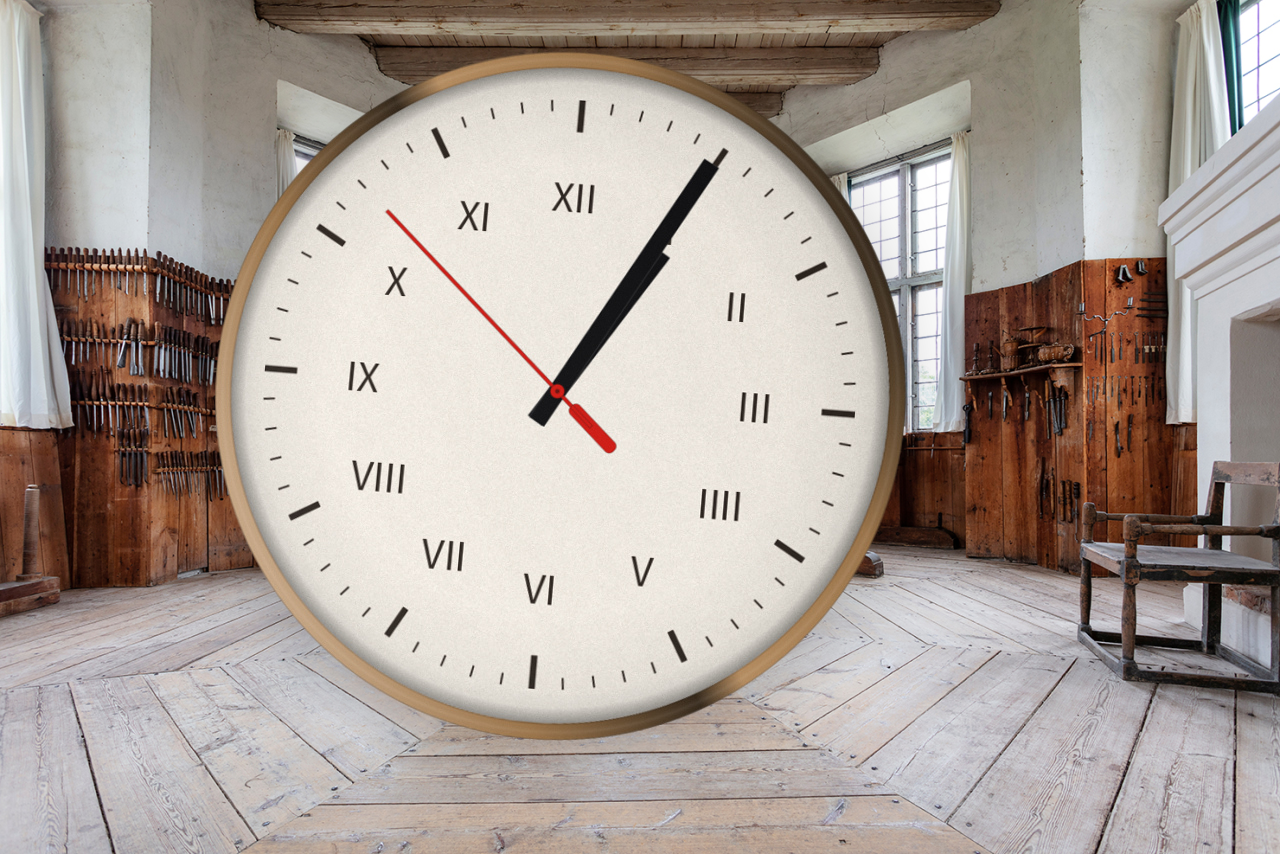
1:04:52
